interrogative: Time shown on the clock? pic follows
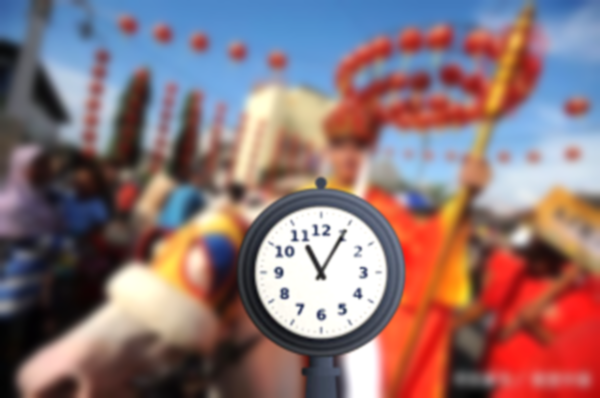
11:05
